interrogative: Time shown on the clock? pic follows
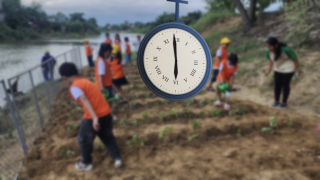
5:59
